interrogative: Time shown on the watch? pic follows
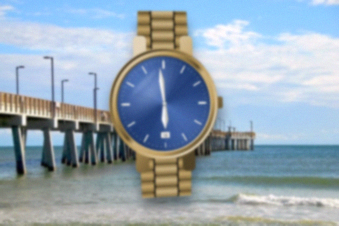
5:59
